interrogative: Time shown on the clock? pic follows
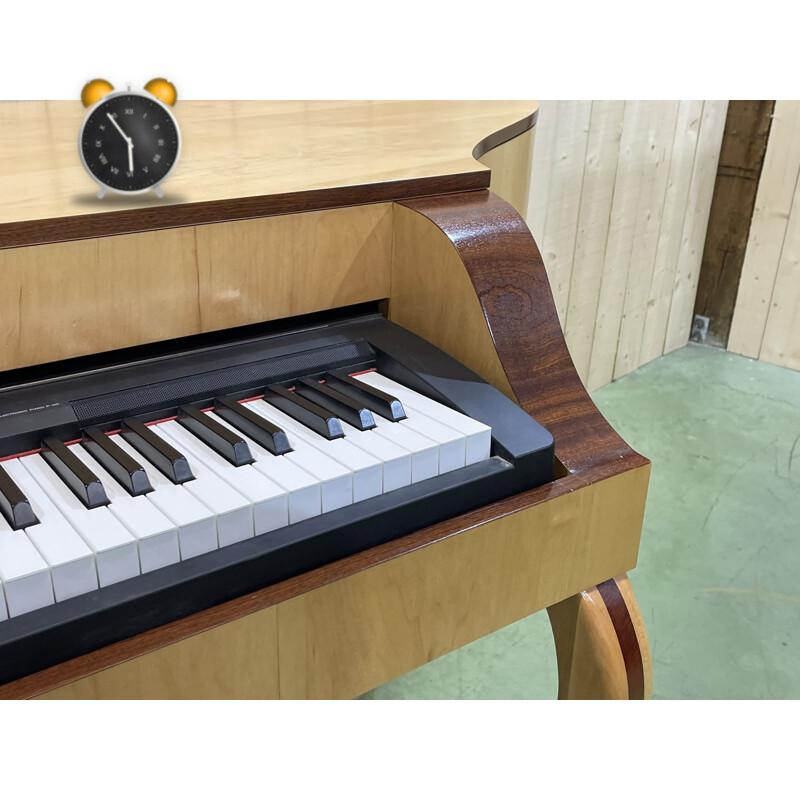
5:54
